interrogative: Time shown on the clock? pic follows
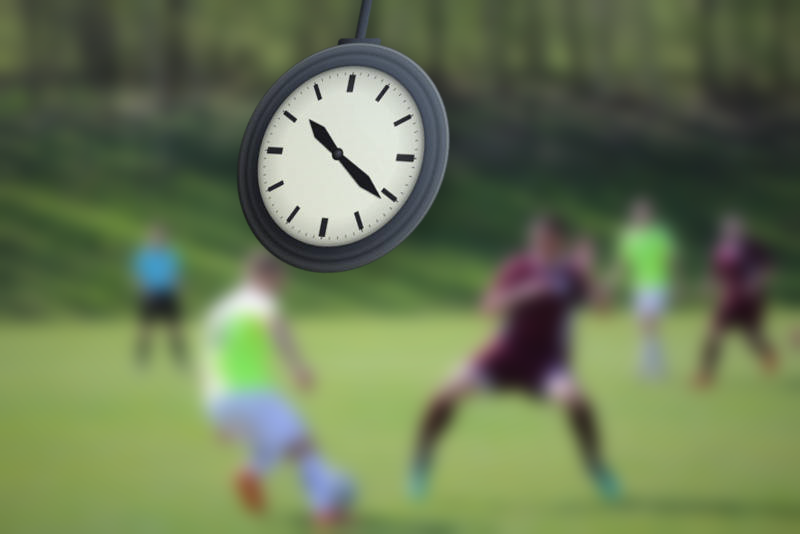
10:21
